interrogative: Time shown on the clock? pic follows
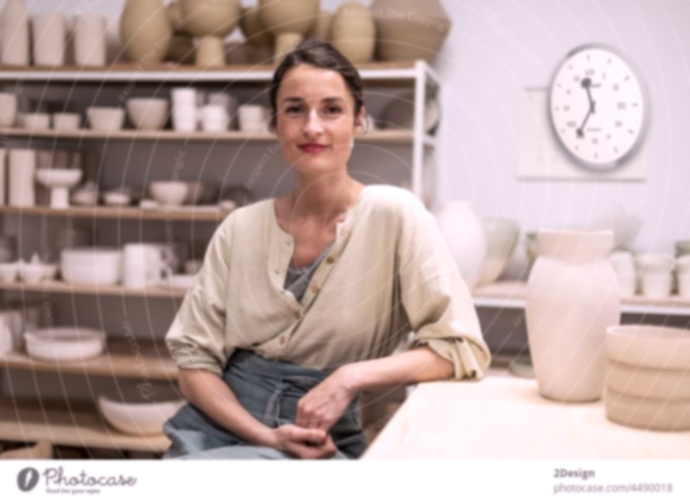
11:36
